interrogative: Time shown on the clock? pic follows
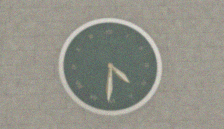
4:31
